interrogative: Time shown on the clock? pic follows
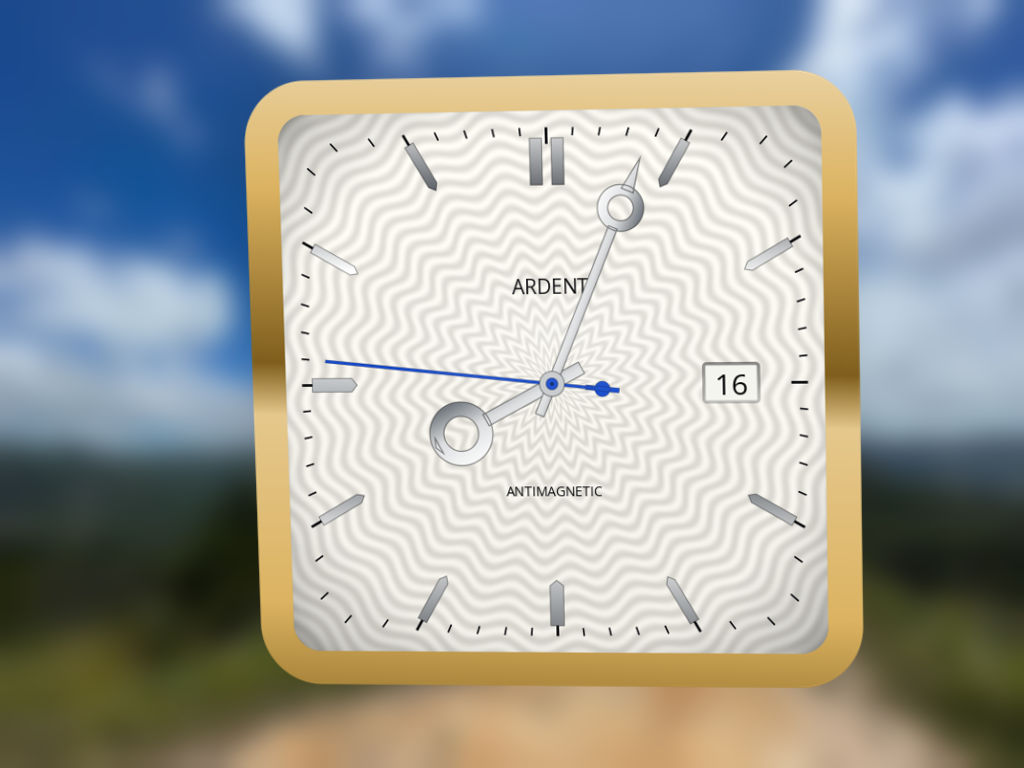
8:03:46
